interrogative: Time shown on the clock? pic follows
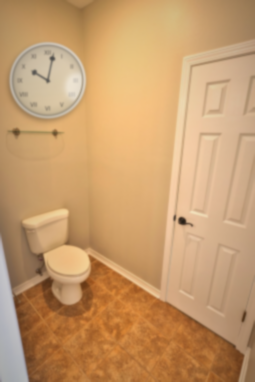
10:02
